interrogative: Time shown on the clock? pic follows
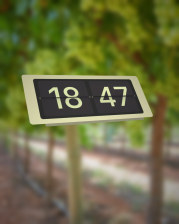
18:47
